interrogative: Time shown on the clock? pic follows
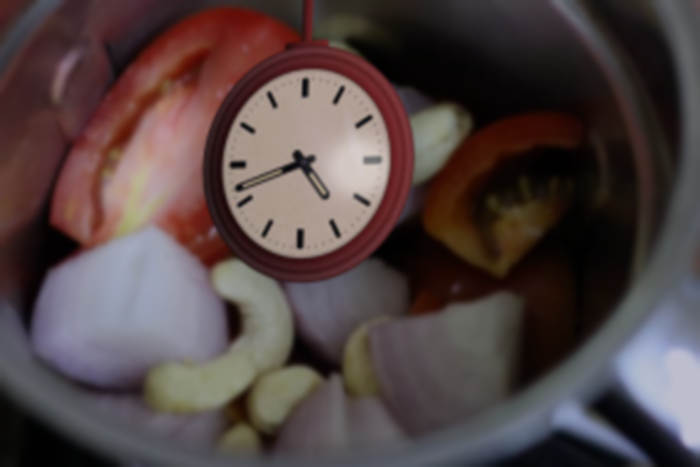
4:42
